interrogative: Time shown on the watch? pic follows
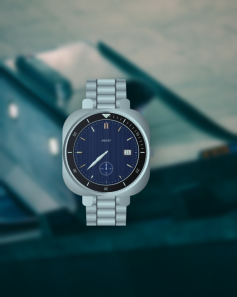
7:38
